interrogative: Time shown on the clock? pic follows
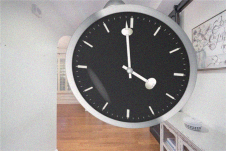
3:59
